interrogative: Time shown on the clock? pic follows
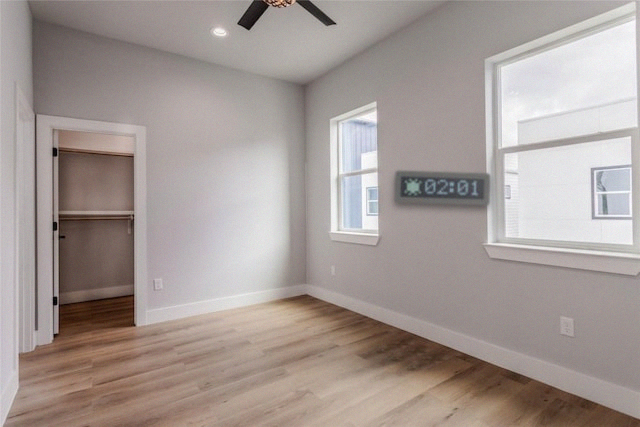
2:01
